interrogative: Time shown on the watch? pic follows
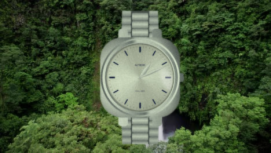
1:11
